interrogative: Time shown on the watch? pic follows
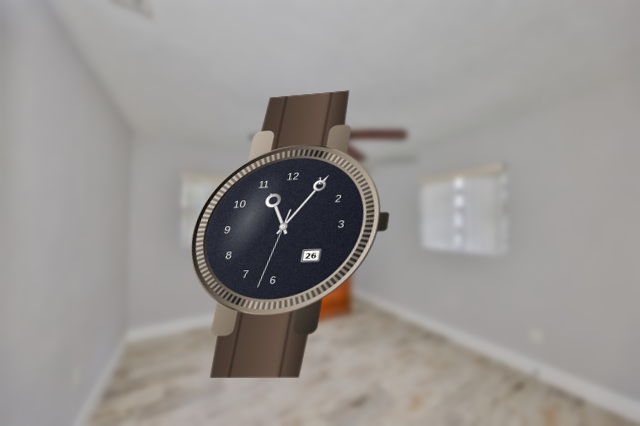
11:05:32
